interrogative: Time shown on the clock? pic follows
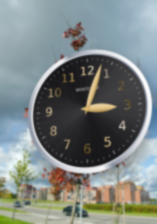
3:03
